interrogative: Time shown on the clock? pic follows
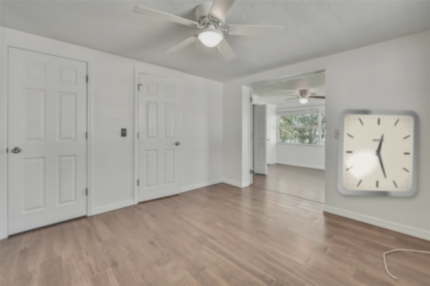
12:27
